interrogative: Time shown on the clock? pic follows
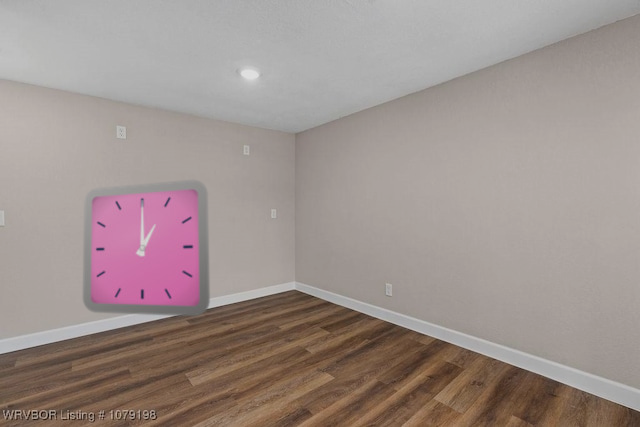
1:00
